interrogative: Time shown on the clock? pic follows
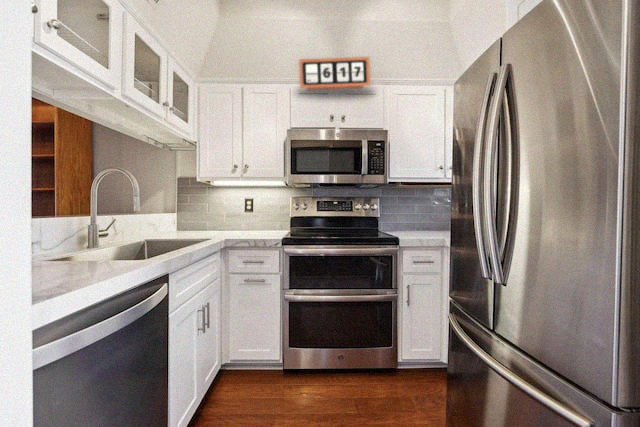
6:17
